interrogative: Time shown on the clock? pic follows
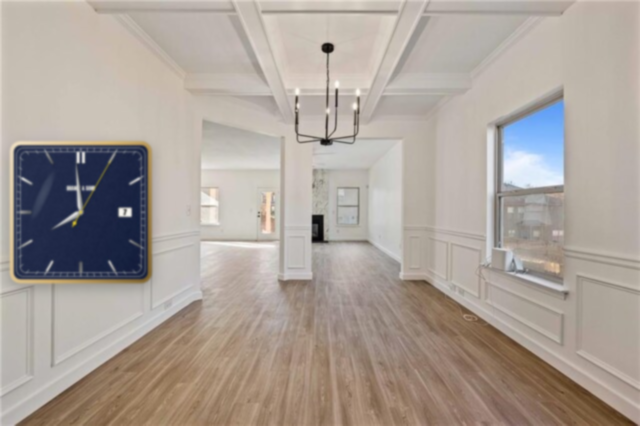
7:59:05
